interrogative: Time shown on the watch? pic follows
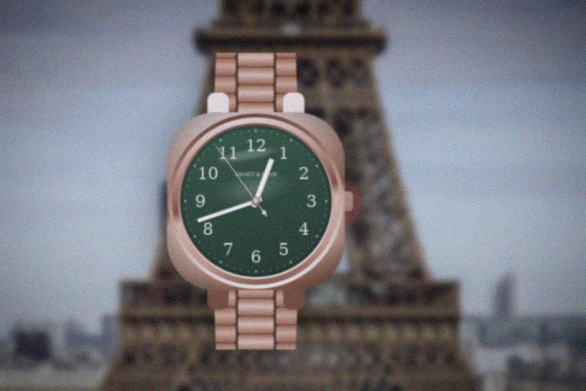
12:41:54
